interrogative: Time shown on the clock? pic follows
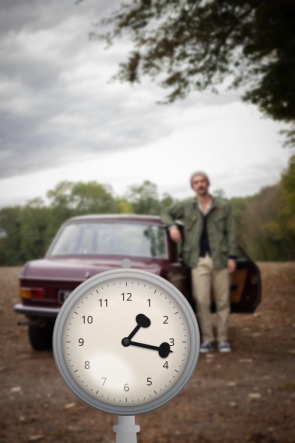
1:17
